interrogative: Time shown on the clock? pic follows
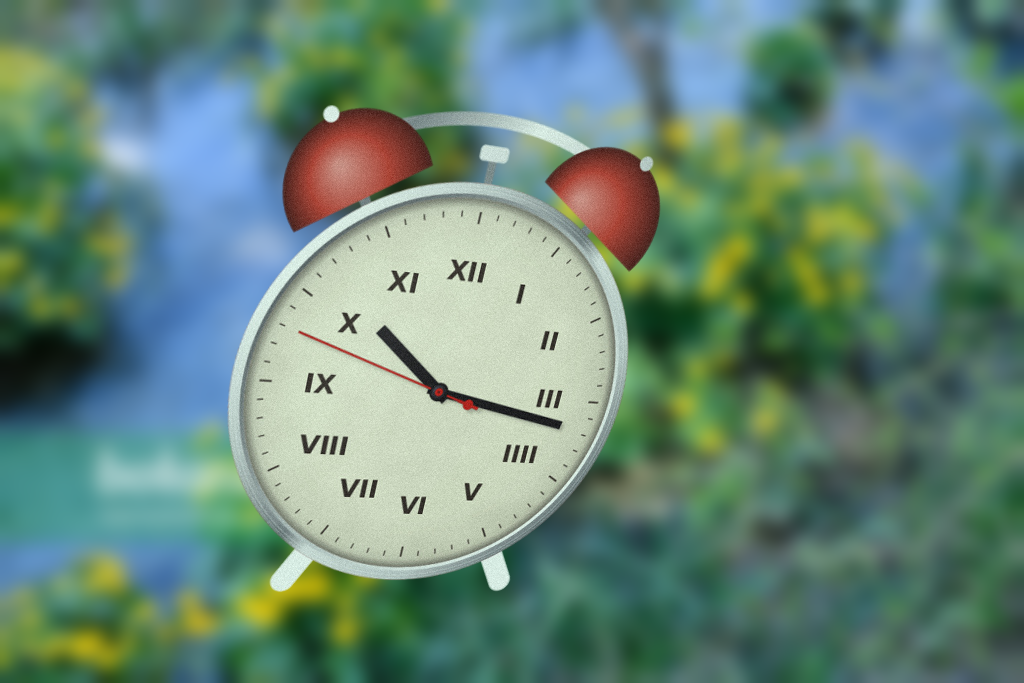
10:16:48
